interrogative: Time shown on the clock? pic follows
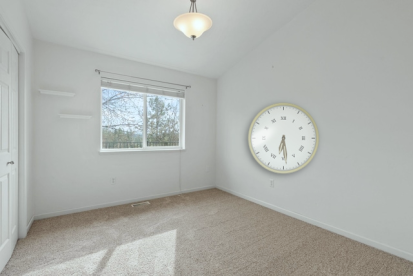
6:29
